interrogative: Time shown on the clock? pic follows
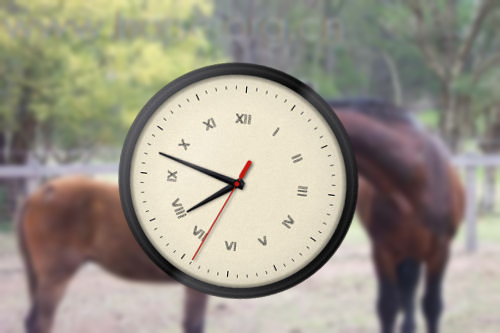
7:47:34
